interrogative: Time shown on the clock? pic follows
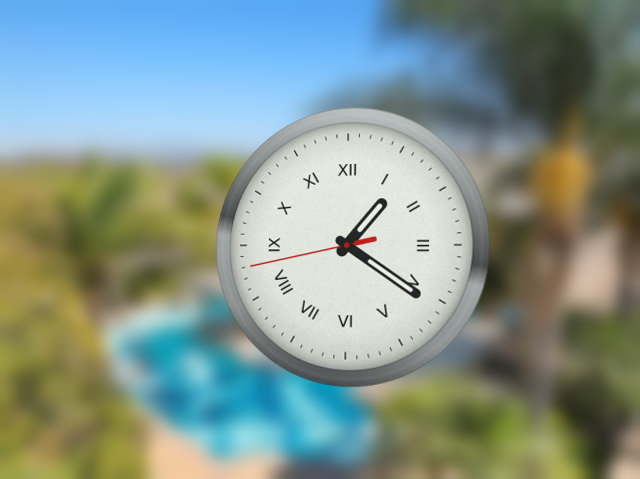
1:20:43
